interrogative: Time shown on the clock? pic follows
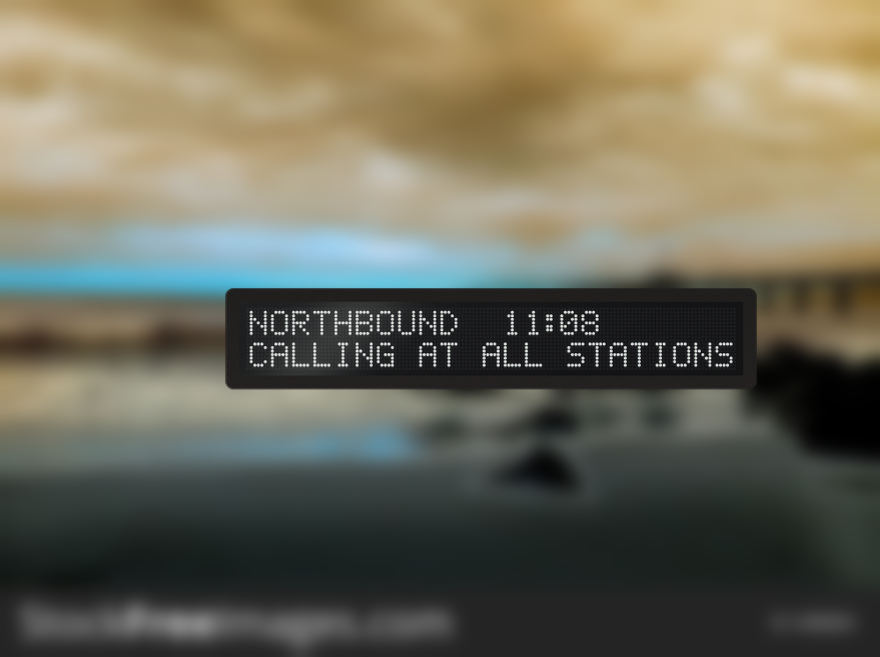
11:08
